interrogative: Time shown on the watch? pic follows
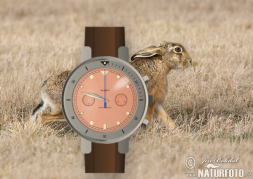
9:48
